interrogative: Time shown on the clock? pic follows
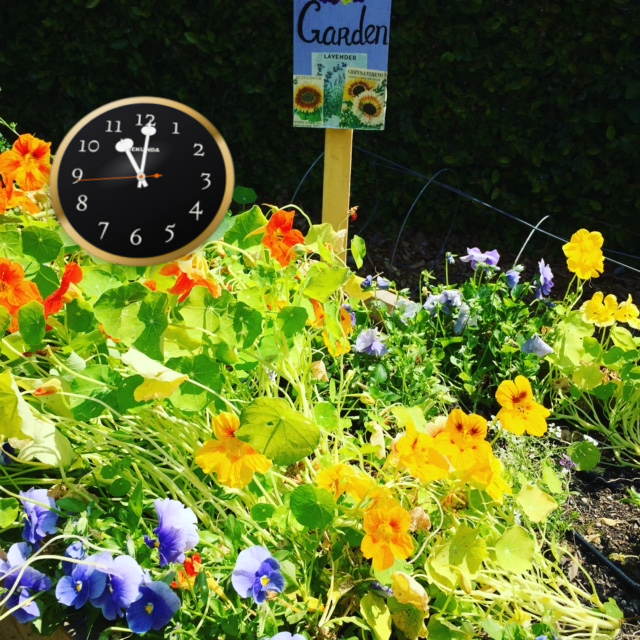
11:00:44
